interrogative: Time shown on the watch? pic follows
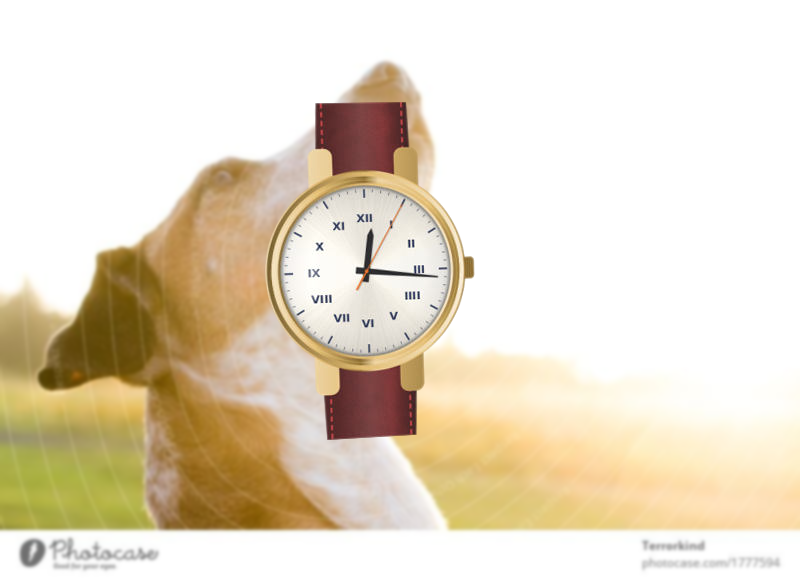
12:16:05
